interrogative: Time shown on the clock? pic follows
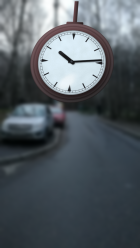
10:14
